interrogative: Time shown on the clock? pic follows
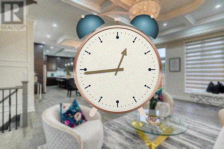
12:44
